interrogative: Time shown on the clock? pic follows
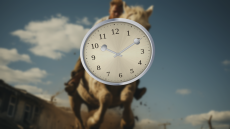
10:10
